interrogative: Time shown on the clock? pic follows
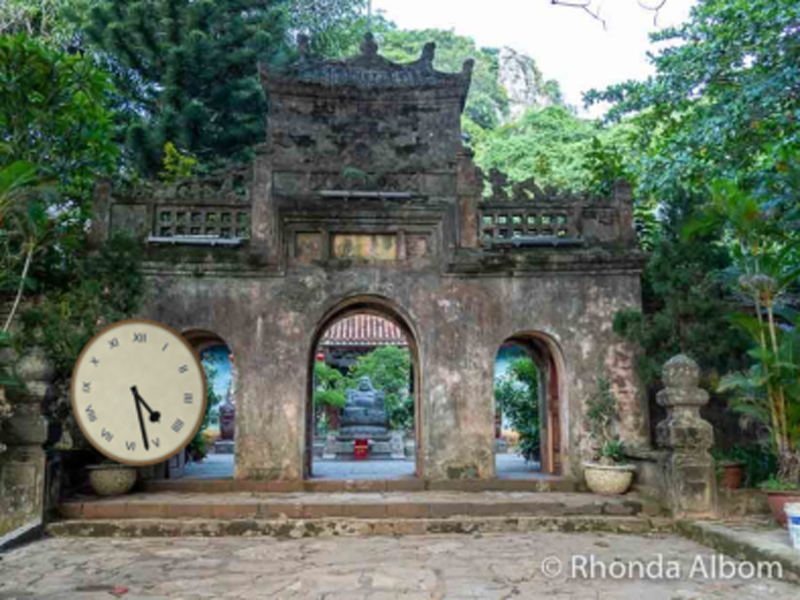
4:27
